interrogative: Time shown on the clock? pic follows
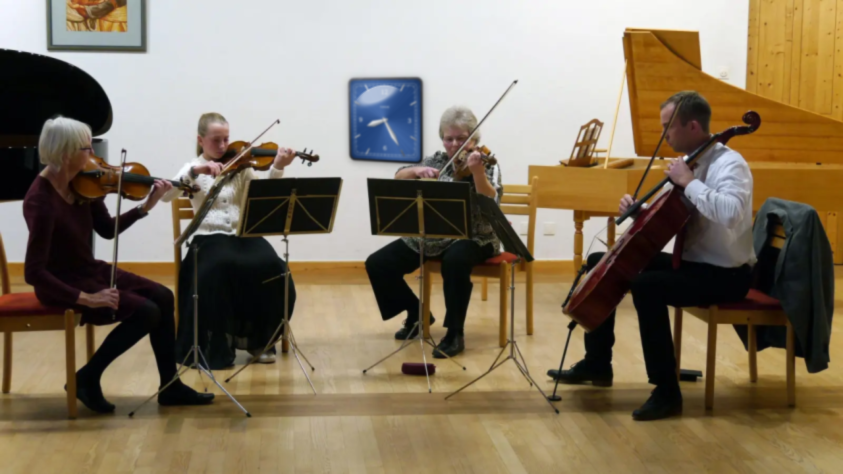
8:25
